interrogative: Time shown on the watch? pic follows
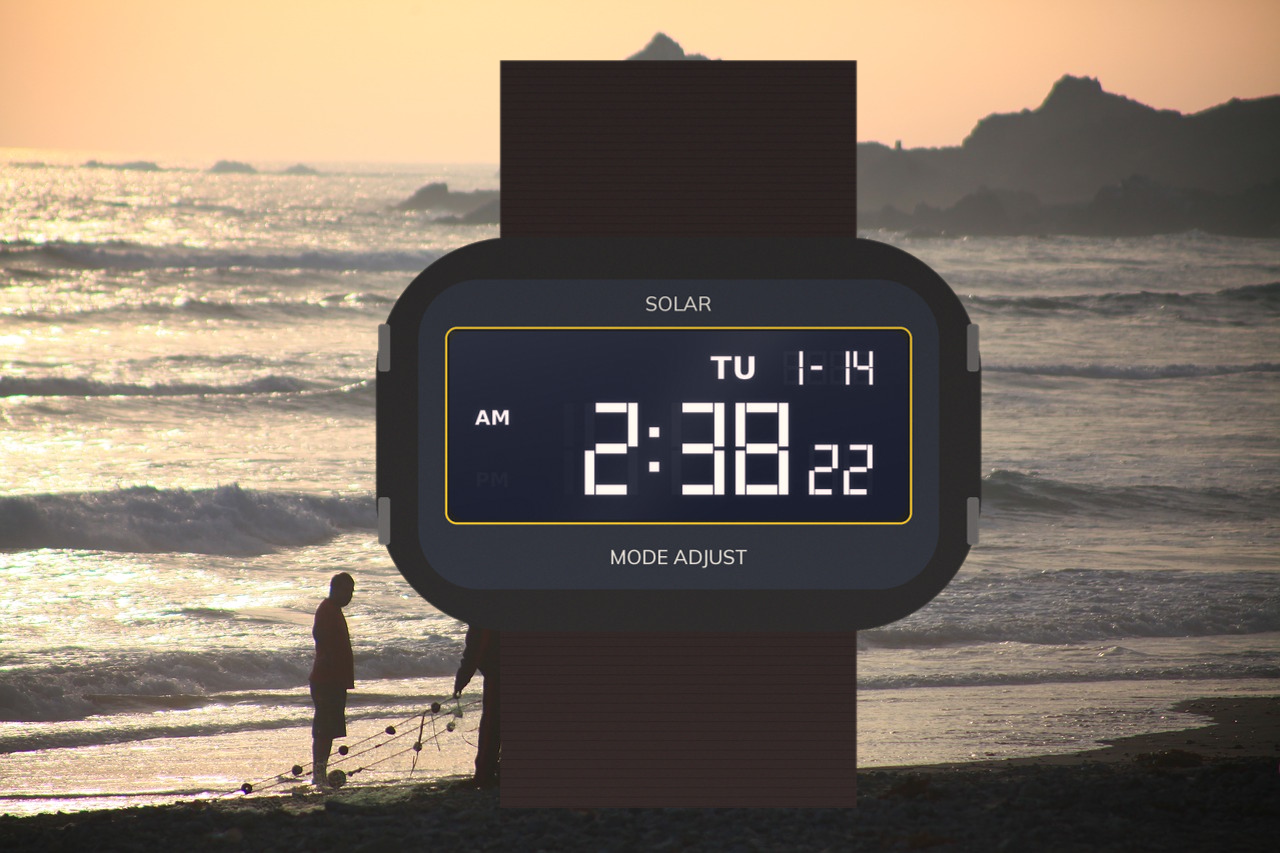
2:38:22
